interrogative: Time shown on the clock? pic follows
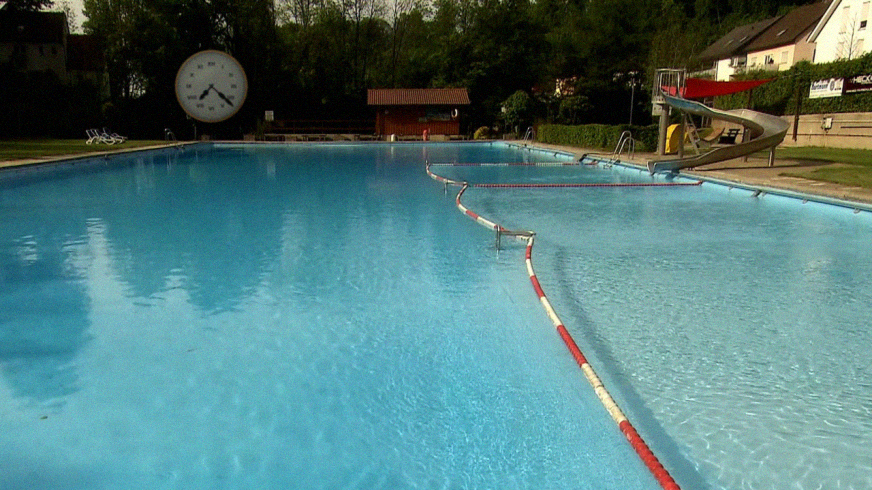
7:22
